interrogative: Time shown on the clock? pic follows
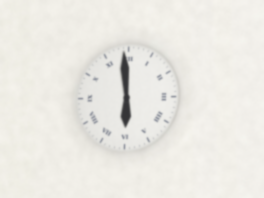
5:59
